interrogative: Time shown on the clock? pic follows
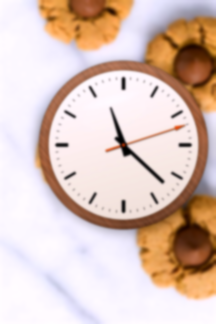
11:22:12
